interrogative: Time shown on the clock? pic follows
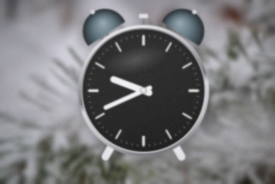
9:41
